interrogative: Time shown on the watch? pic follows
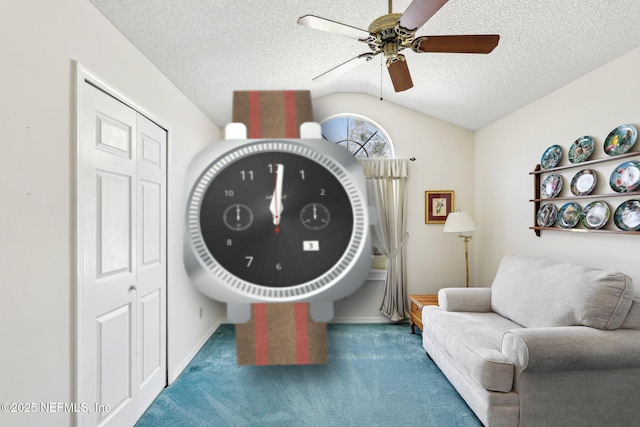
12:01
